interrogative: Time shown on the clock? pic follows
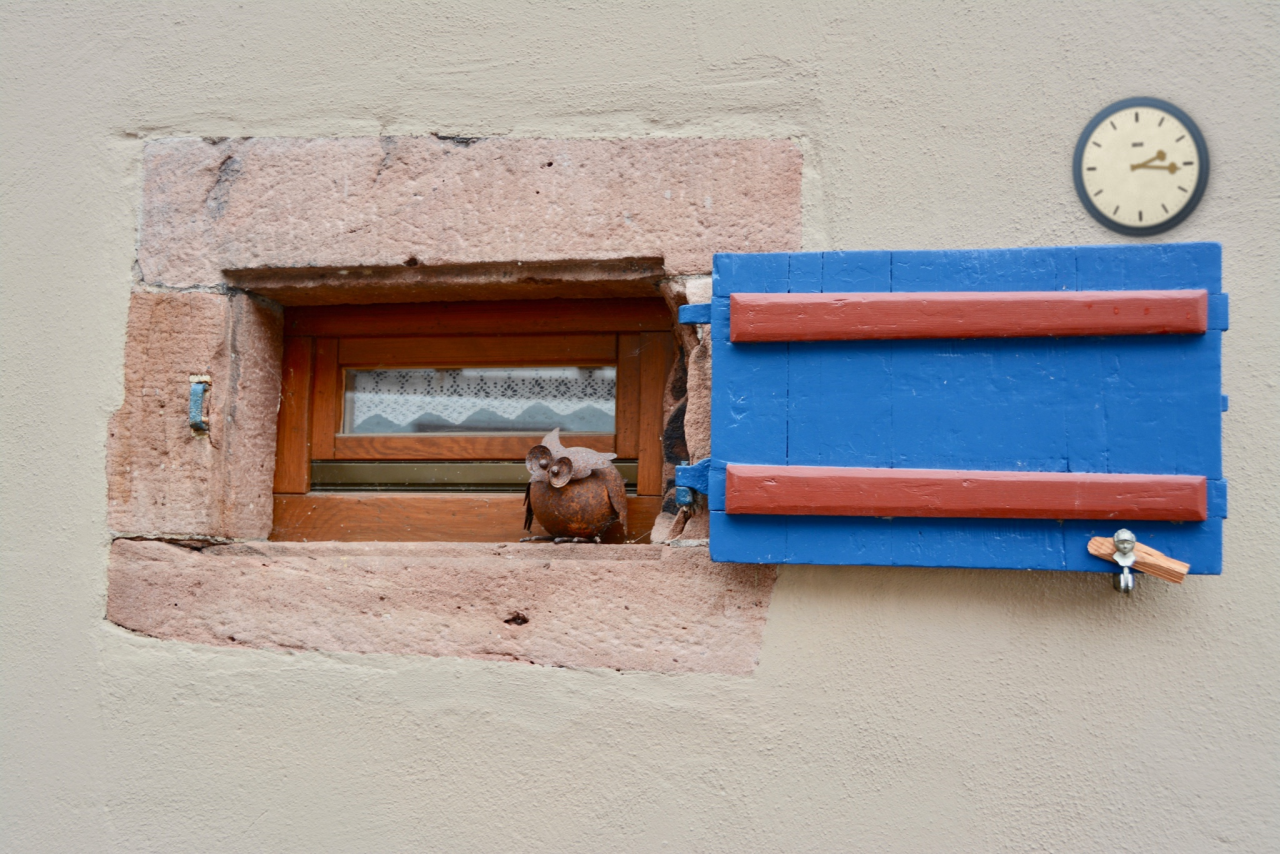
2:16
